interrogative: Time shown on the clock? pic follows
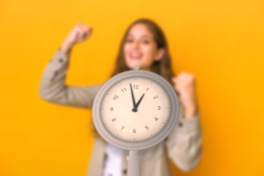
12:58
